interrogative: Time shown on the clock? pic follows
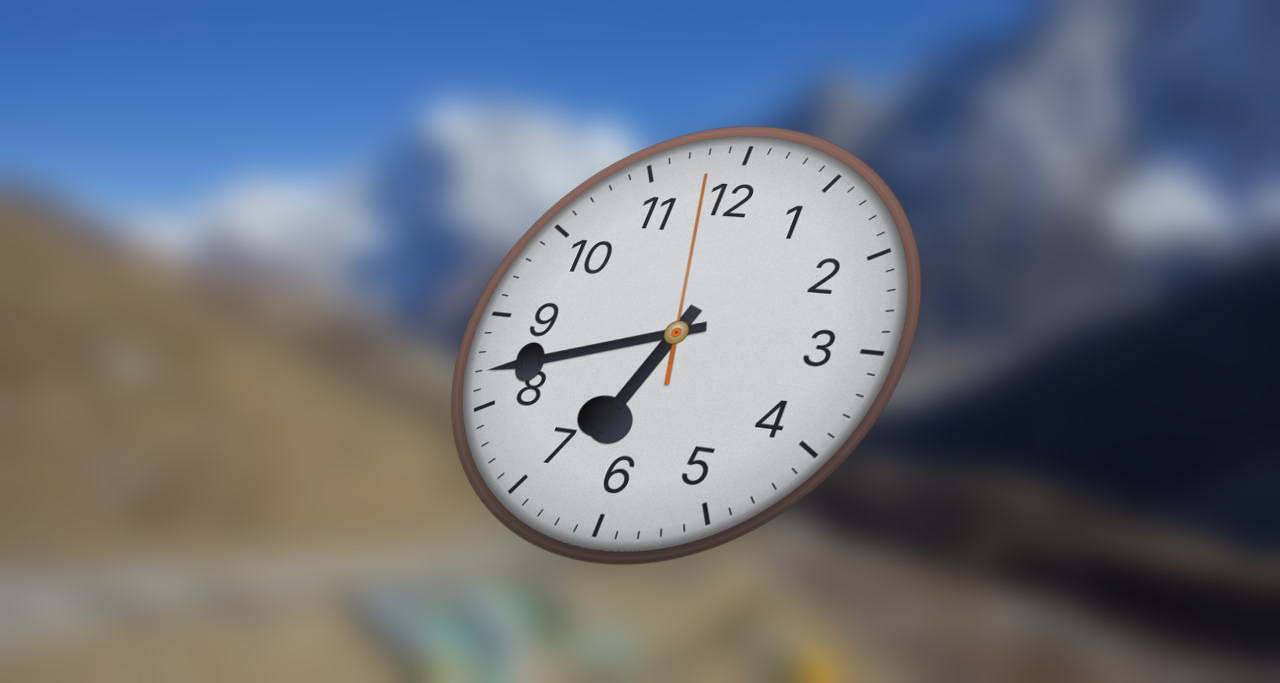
6:41:58
